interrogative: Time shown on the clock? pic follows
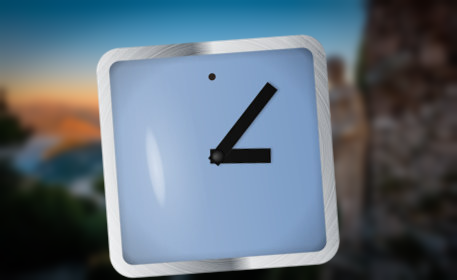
3:07
